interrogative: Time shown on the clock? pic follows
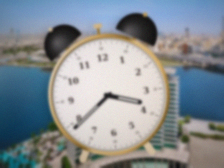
3:39
